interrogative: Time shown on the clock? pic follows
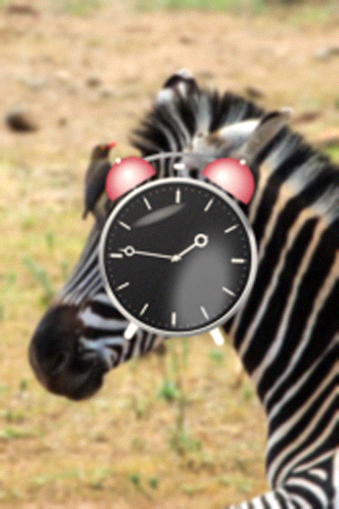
1:46
